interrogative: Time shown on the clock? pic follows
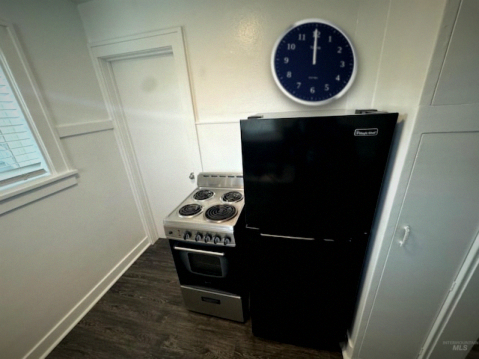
12:00
